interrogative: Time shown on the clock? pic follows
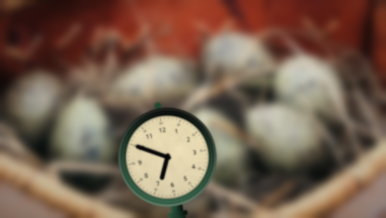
6:50
